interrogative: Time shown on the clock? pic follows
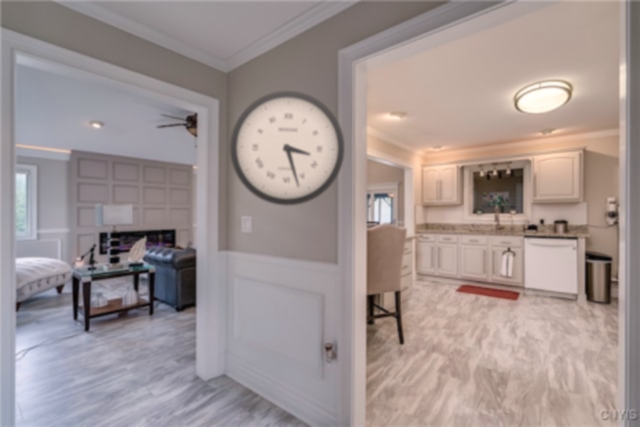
3:27
